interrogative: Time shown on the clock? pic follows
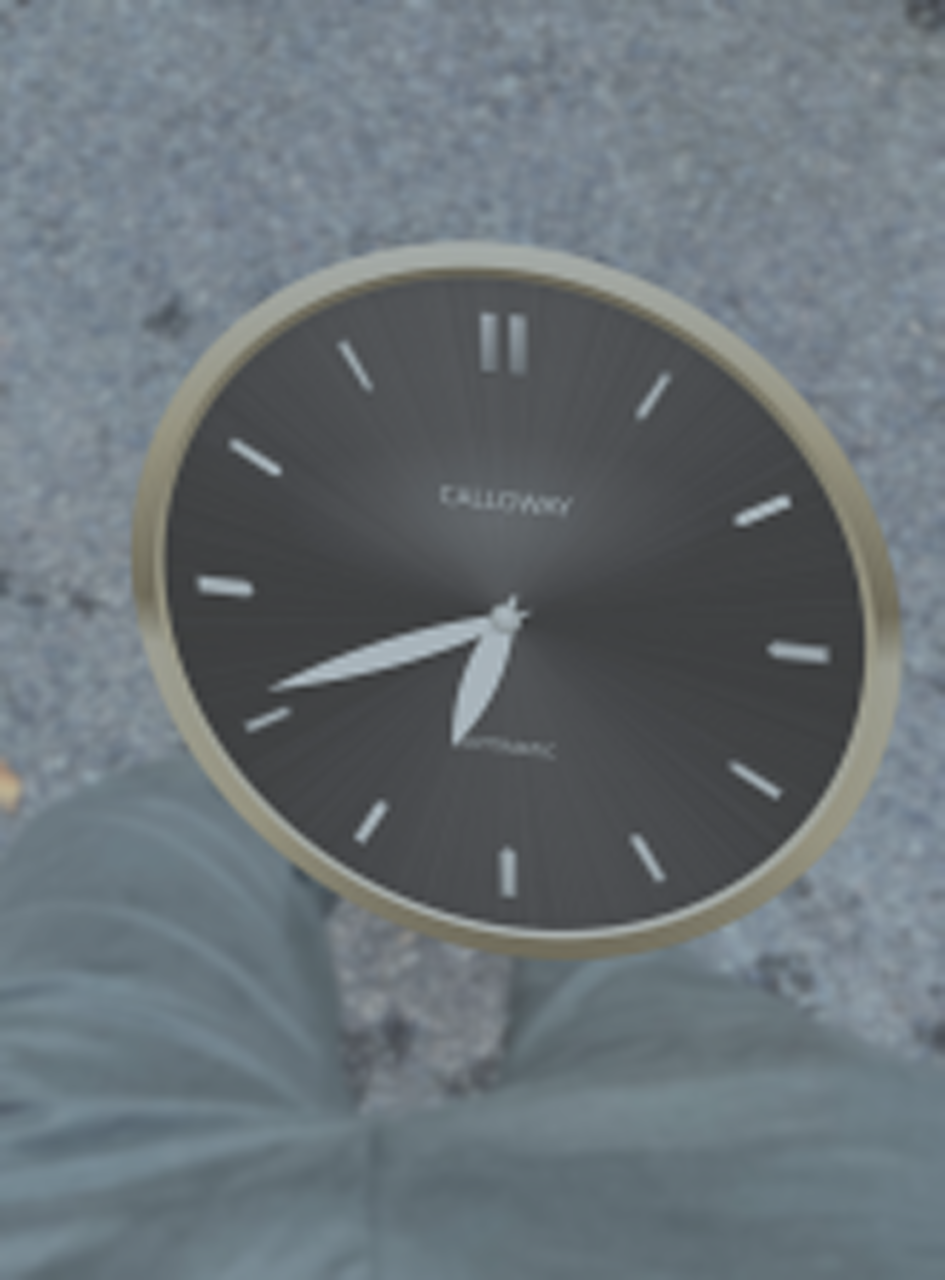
6:41
